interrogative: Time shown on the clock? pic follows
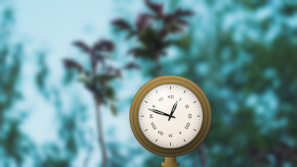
12:48
